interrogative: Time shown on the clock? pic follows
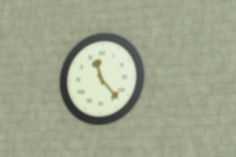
11:23
